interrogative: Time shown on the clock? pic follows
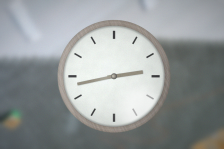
2:43
